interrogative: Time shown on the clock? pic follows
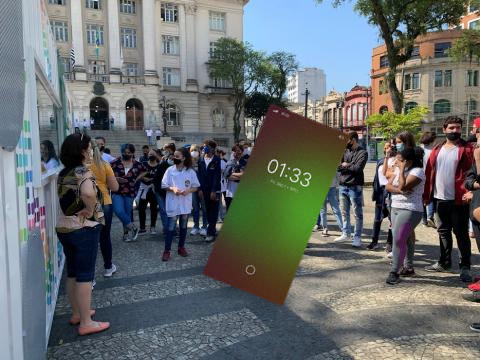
1:33
